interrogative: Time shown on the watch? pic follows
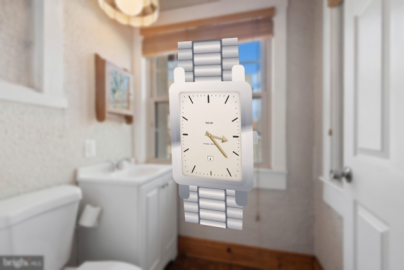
3:23
